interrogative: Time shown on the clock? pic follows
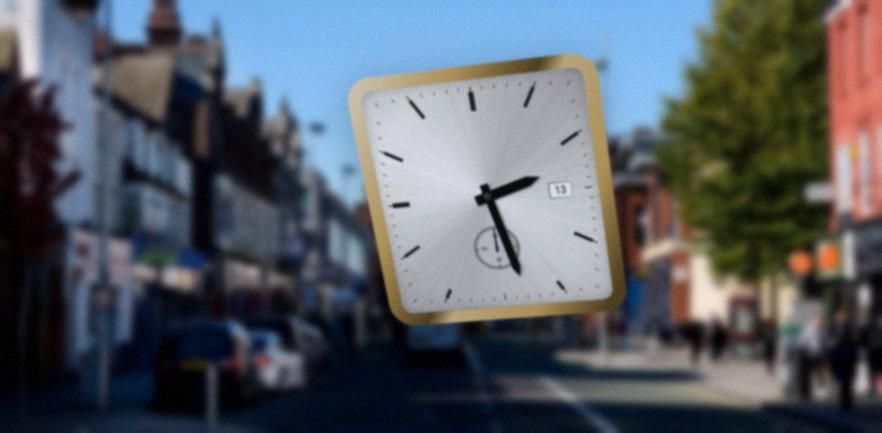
2:28
